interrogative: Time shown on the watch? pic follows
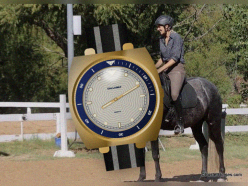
8:11
